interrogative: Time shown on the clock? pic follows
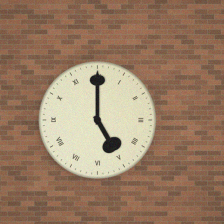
5:00
